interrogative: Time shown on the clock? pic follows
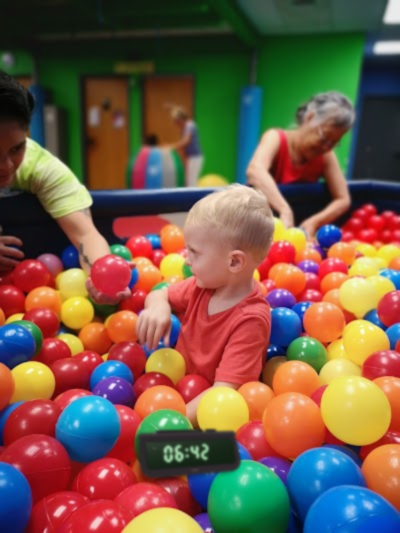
6:42
